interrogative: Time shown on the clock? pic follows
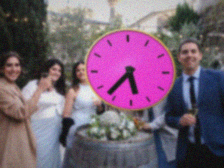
5:37
